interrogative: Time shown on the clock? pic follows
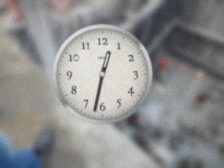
12:32
